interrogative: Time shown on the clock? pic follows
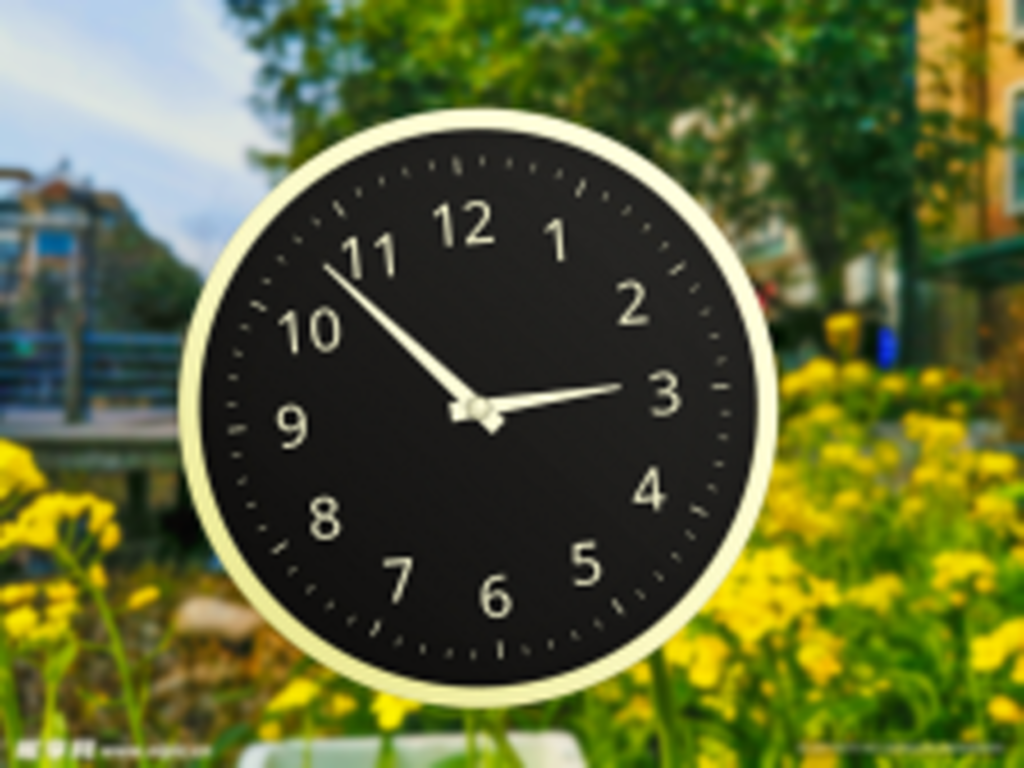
2:53
